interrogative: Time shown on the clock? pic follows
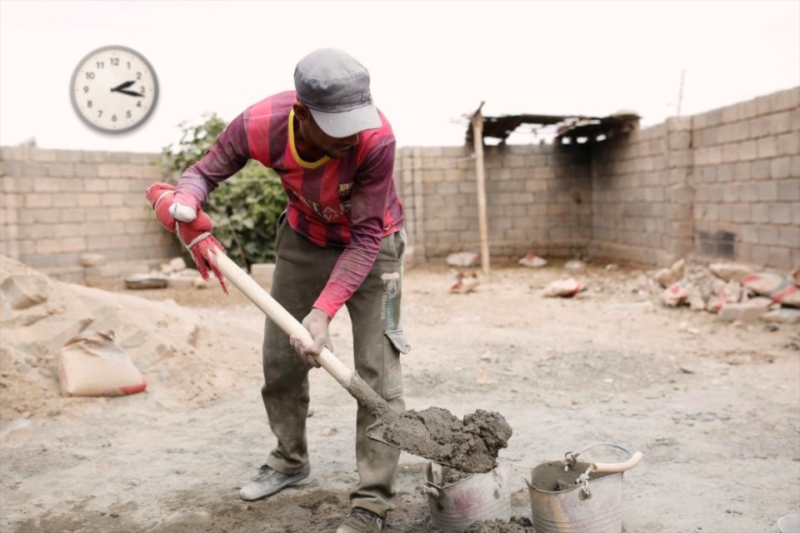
2:17
